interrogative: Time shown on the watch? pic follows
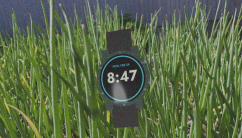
8:47
